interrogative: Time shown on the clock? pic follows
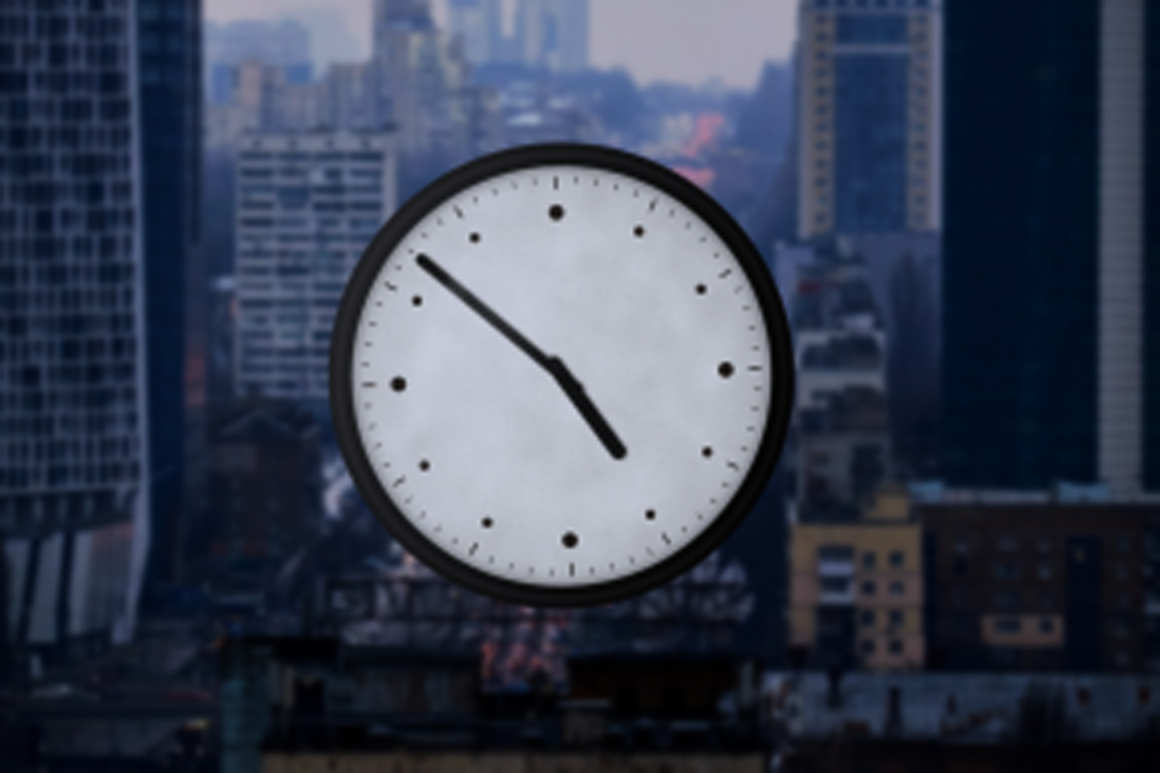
4:52
